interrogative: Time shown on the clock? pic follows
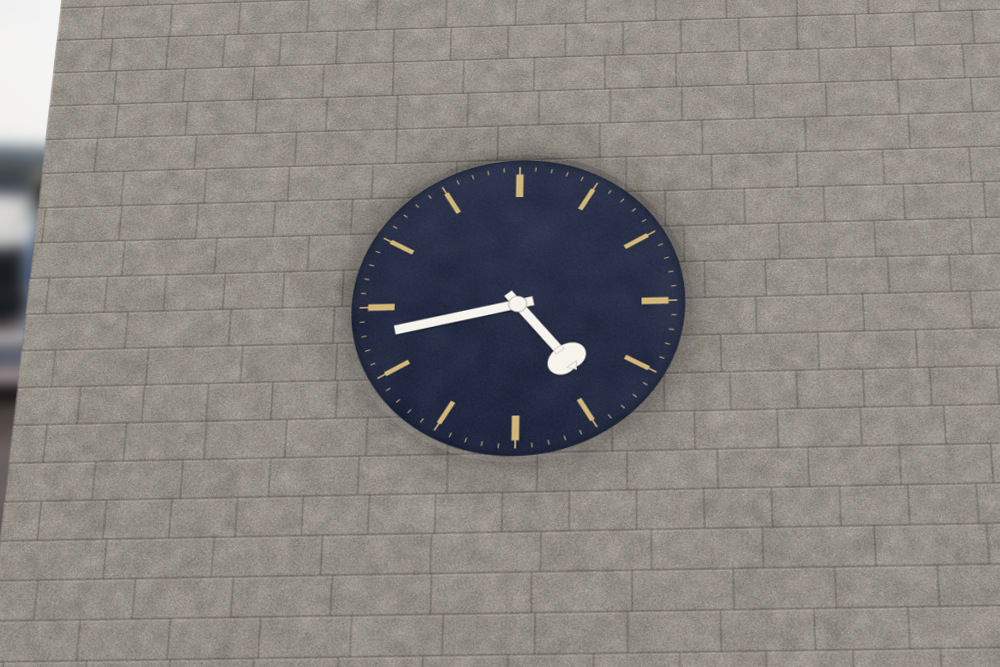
4:43
